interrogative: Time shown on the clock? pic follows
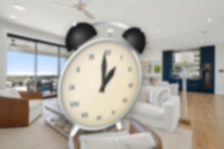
12:59
